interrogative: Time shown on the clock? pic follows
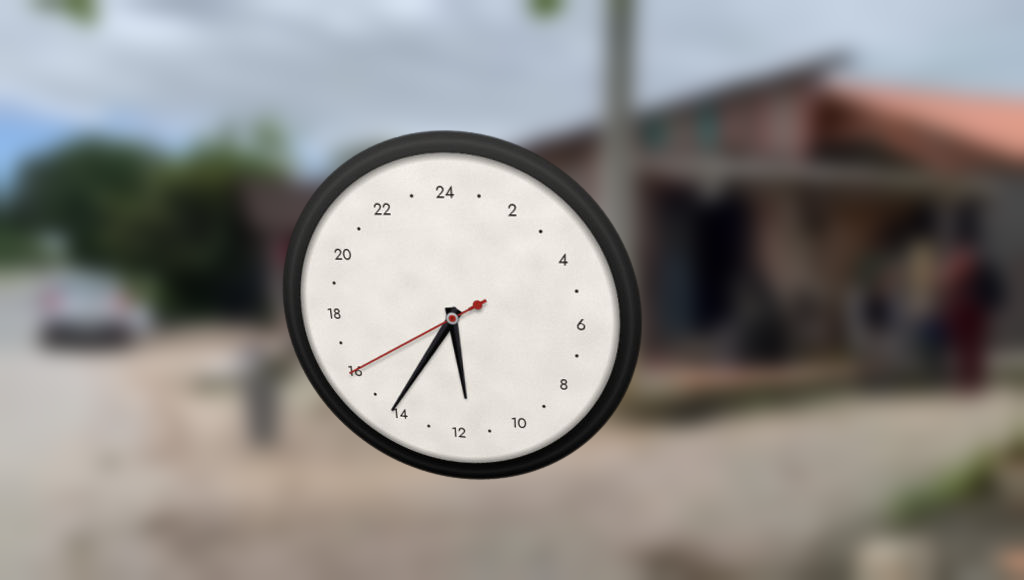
11:35:40
